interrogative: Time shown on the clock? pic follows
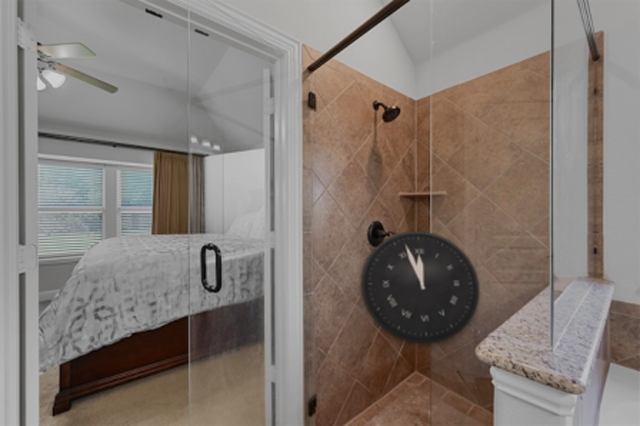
11:57
